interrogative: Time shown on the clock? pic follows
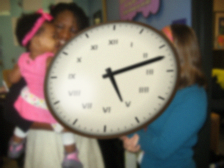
5:12
